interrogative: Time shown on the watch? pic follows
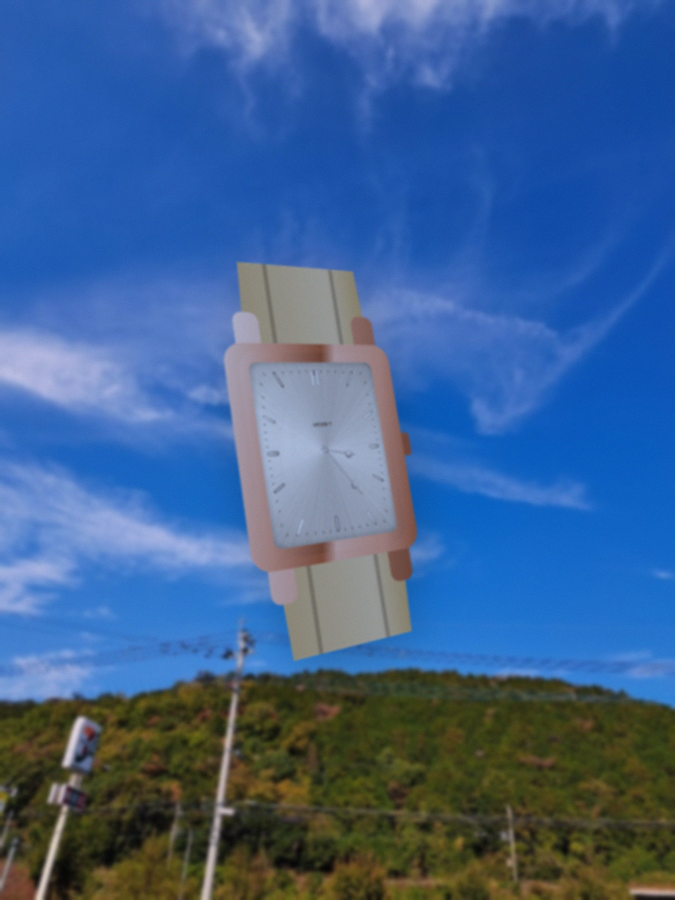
3:24
